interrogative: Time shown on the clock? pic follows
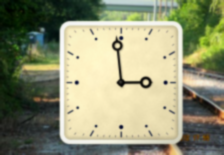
2:59
